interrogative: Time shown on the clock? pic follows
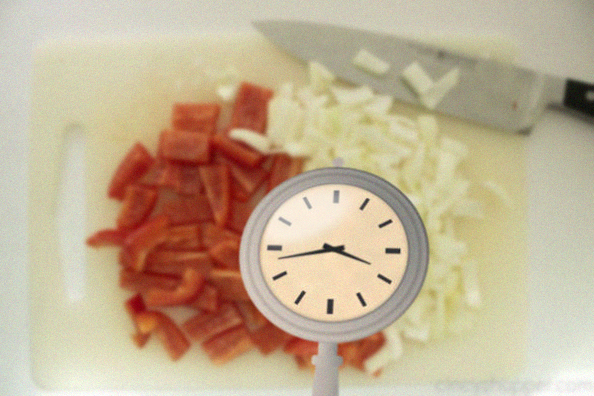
3:43
